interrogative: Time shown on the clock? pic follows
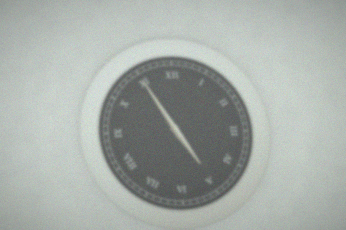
4:55
